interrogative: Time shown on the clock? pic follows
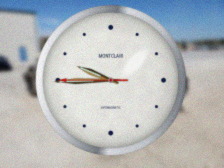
9:44:45
